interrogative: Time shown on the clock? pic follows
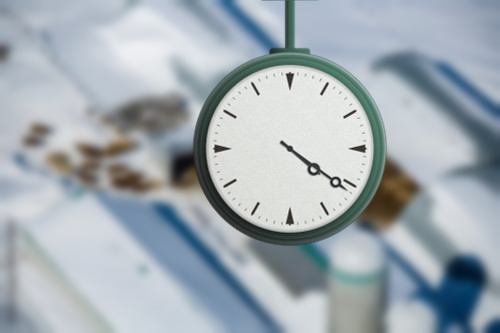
4:21
